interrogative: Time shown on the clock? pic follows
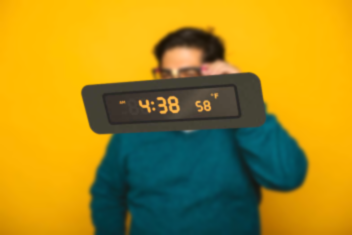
4:38
